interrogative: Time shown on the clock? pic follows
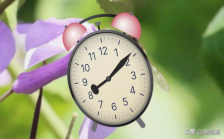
8:09
